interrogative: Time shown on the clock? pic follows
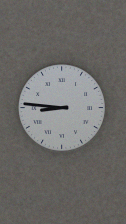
8:46
